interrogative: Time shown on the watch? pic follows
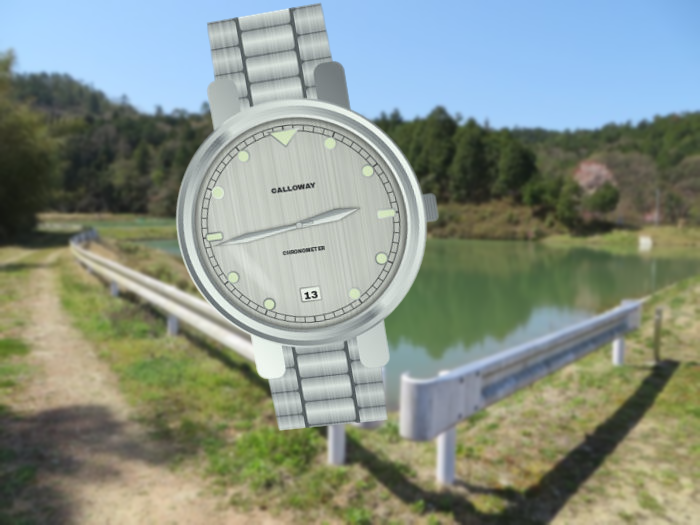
2:44
